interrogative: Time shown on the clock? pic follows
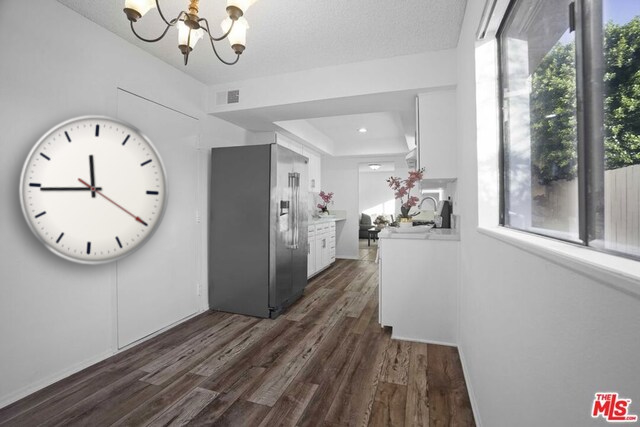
11:44:20
